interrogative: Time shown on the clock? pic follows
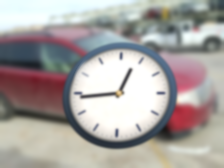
12:44
